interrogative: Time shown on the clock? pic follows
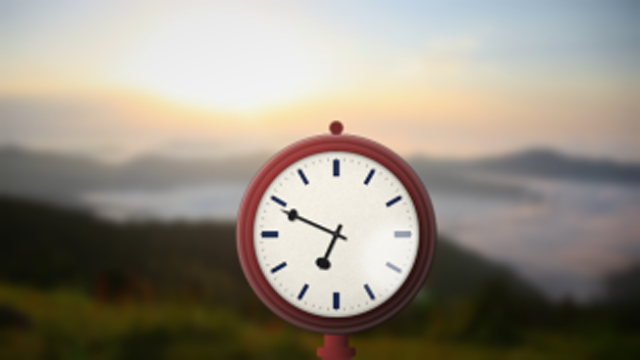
6:49
